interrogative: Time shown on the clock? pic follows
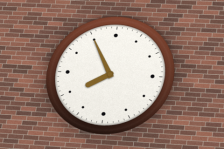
7:55
